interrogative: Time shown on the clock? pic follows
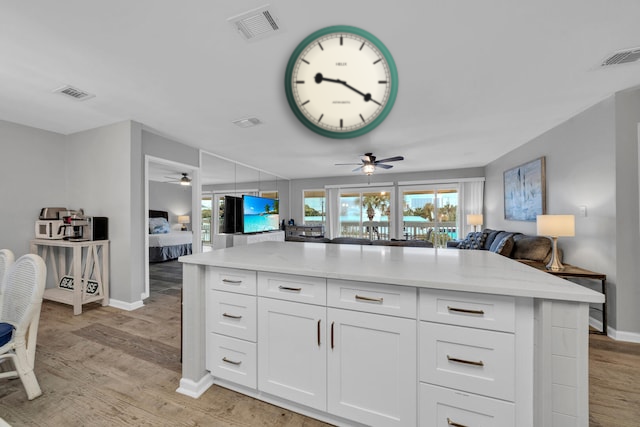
9:20
